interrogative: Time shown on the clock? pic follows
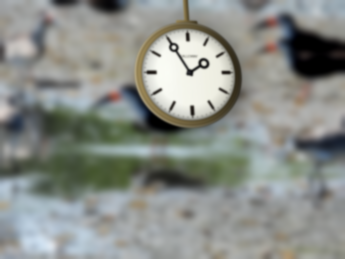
1:55
